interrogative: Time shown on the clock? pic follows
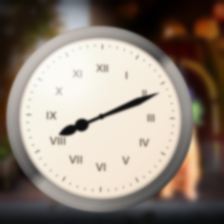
8:11
